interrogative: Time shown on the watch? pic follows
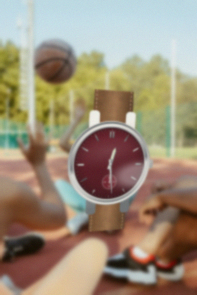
12:29
